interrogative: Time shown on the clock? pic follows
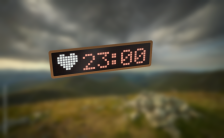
23:00
